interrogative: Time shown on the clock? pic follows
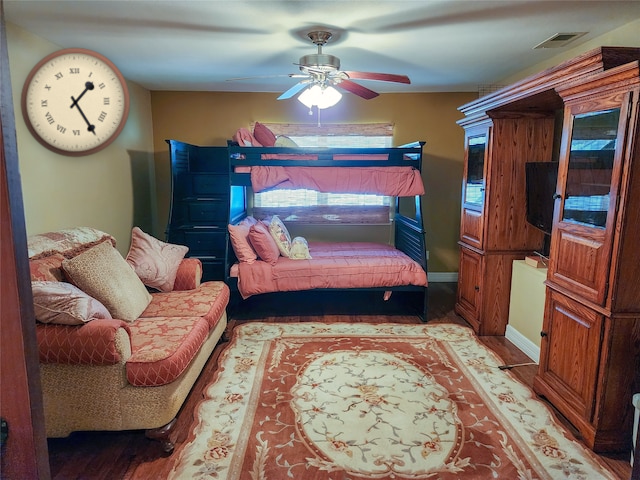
1:25
